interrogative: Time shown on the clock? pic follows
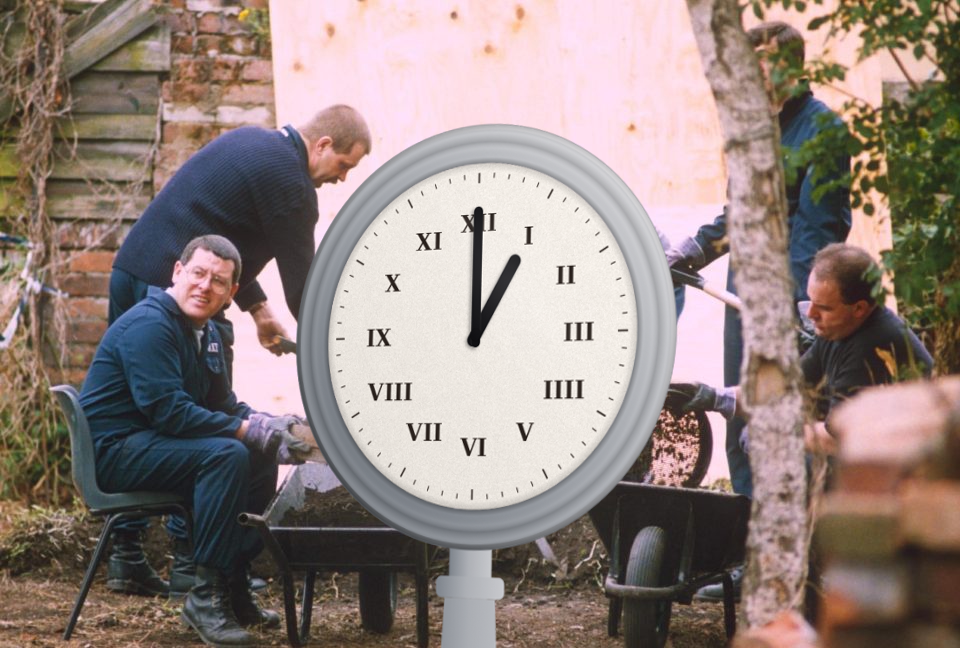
1:00
